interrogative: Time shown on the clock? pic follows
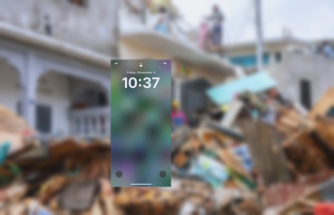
10:37
